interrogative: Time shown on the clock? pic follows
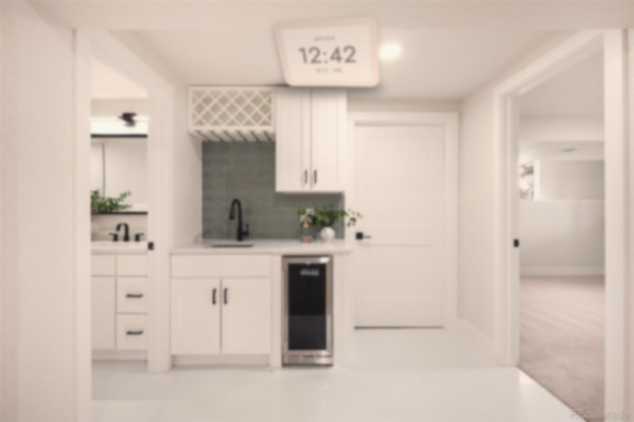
12:42
